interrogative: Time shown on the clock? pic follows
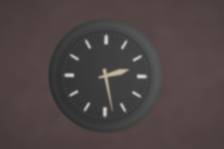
2:28
